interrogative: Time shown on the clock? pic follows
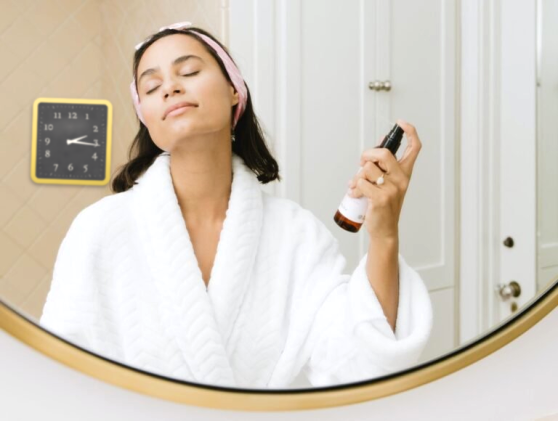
2:16
